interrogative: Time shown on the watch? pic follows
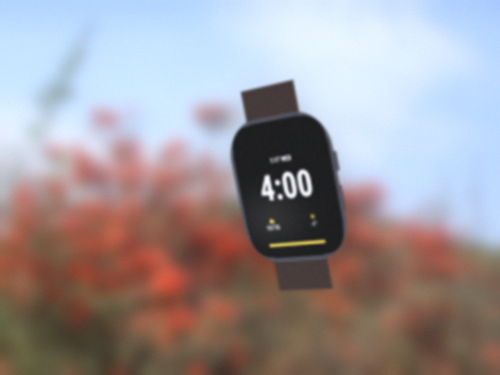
4:00
